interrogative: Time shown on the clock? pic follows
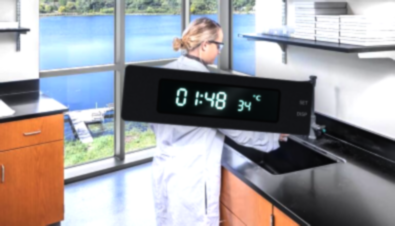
1:48
